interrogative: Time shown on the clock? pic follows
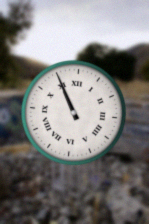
10:55
